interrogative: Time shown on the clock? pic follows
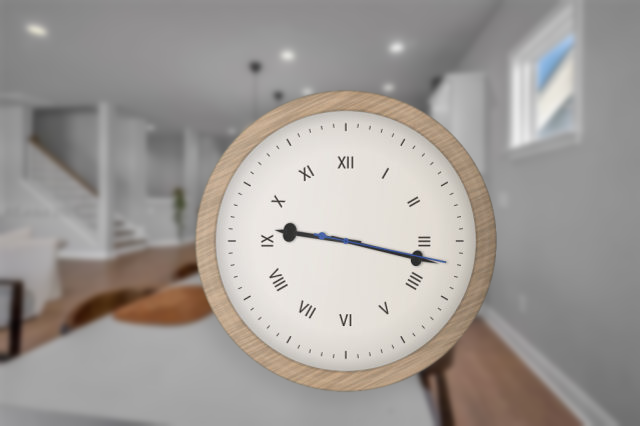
9:17:17
